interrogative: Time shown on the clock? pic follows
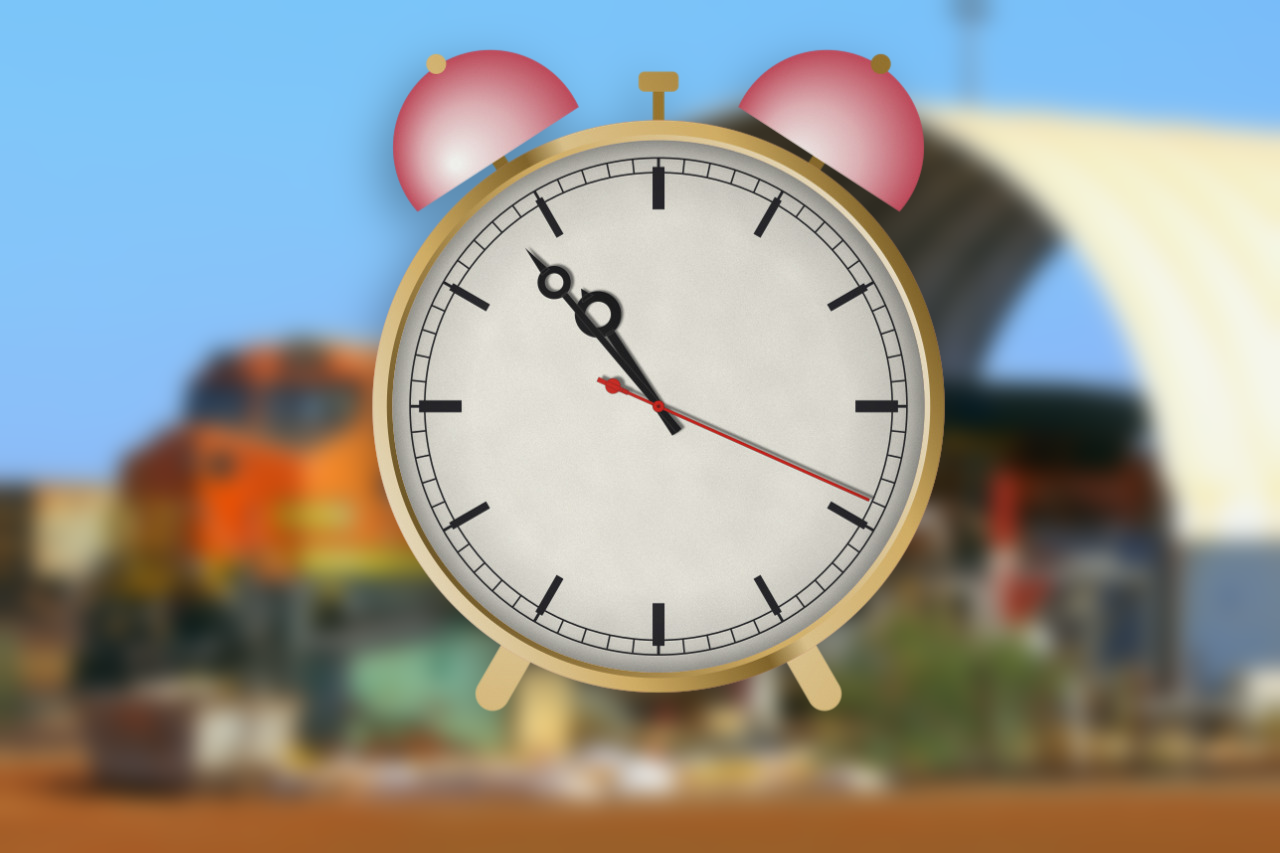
10:53:19
